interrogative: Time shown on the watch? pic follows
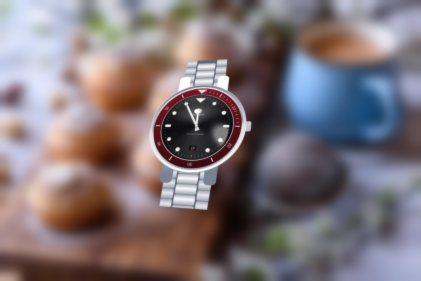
11:55
